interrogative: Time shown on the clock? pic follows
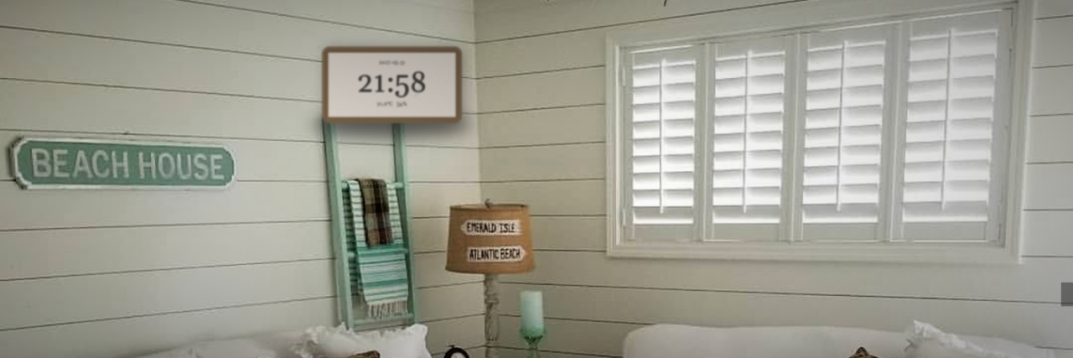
21:58
